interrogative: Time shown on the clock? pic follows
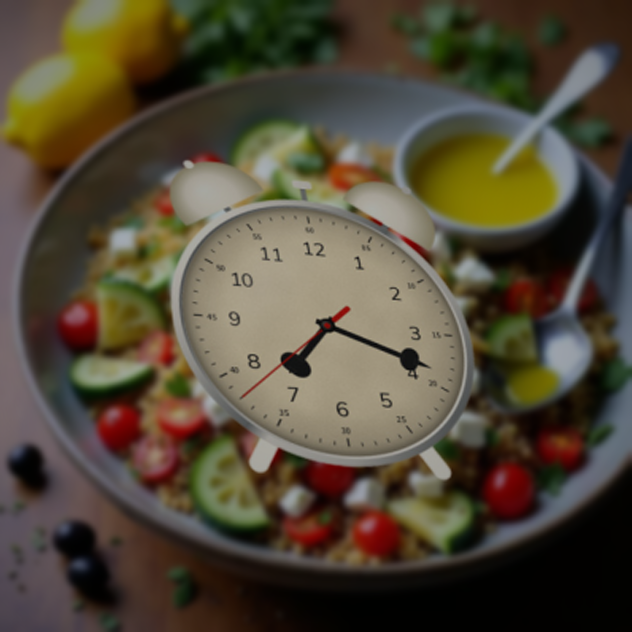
7:18:38
